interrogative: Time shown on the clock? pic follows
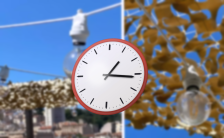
1:16
